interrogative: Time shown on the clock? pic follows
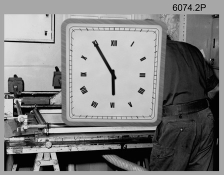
5:55
